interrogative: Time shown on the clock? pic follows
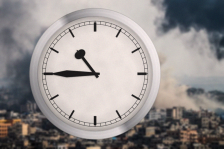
10:45
